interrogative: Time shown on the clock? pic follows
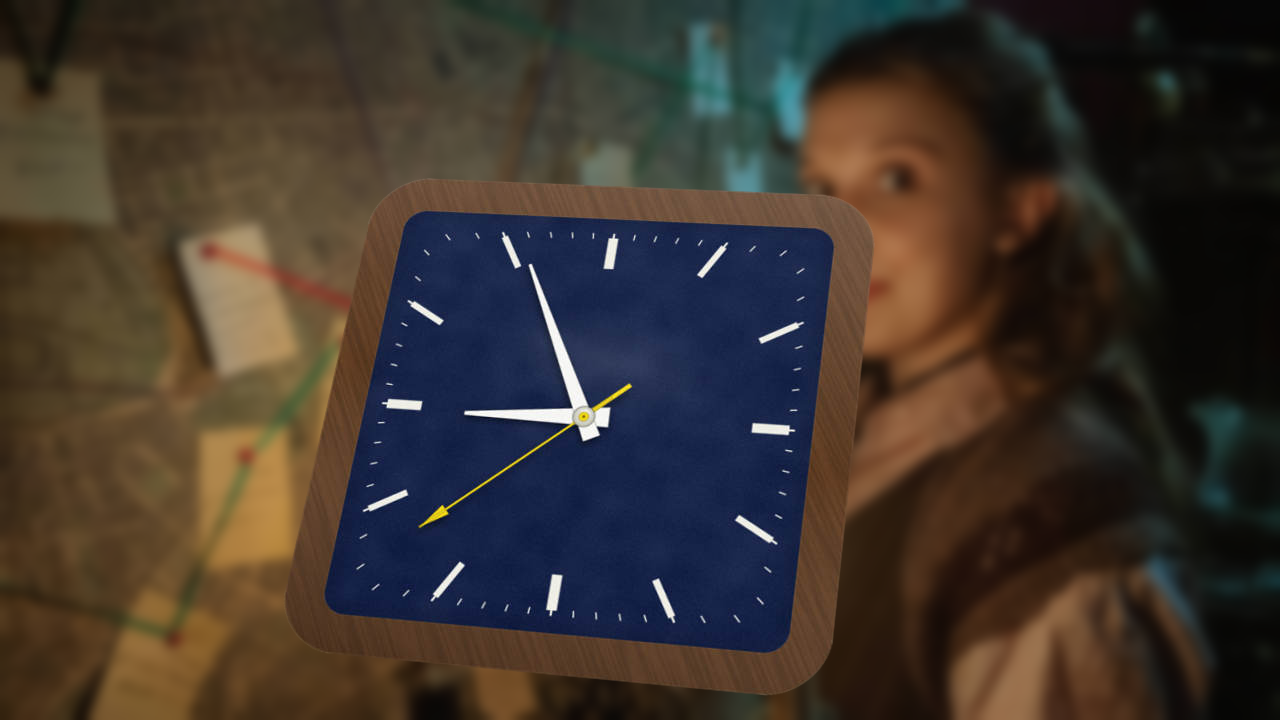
8:55:38
